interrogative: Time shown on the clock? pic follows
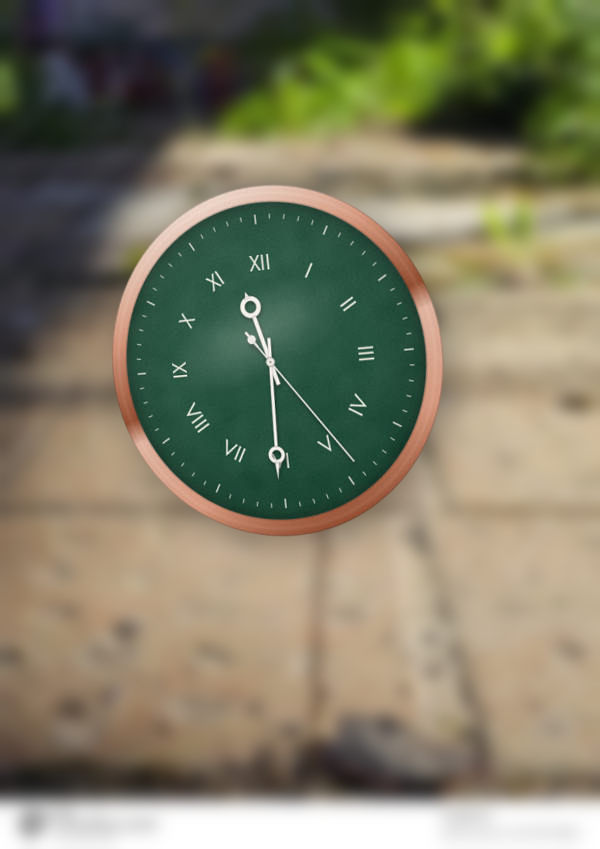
11:30:24
